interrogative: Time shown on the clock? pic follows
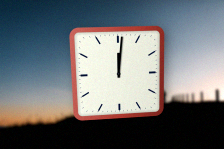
12:01
